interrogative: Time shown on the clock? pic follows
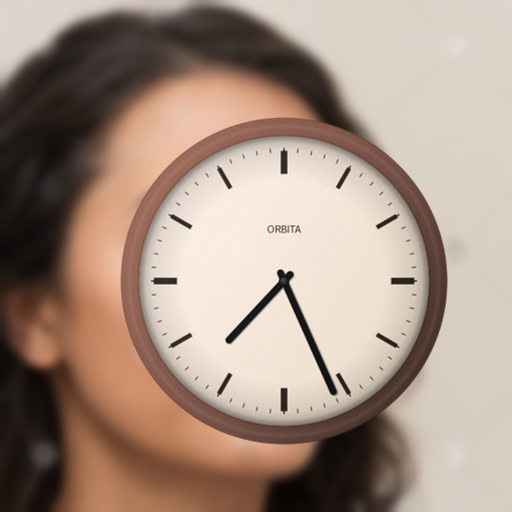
7:26
